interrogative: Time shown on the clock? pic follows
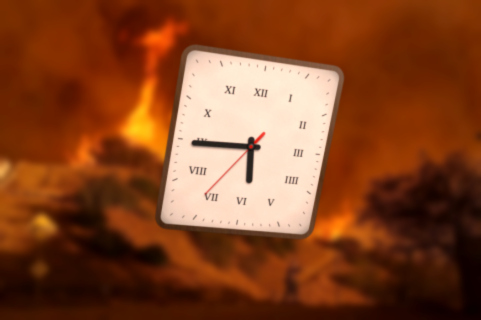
5:44:36
